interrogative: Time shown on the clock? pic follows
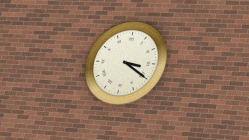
3:20
